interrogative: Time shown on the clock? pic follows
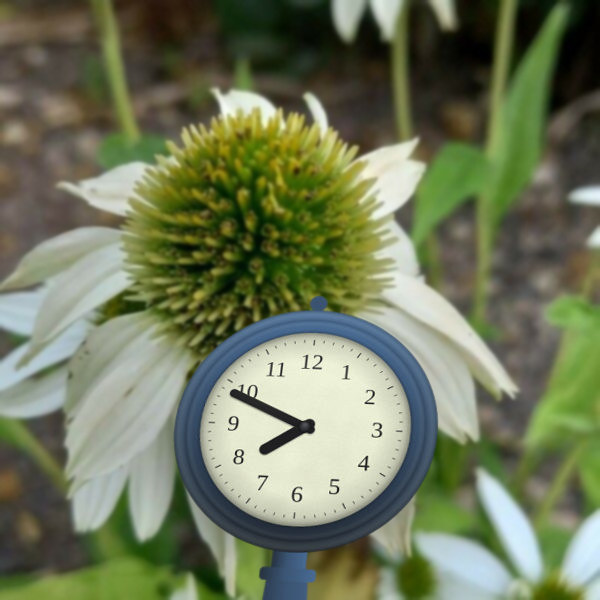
7:49
